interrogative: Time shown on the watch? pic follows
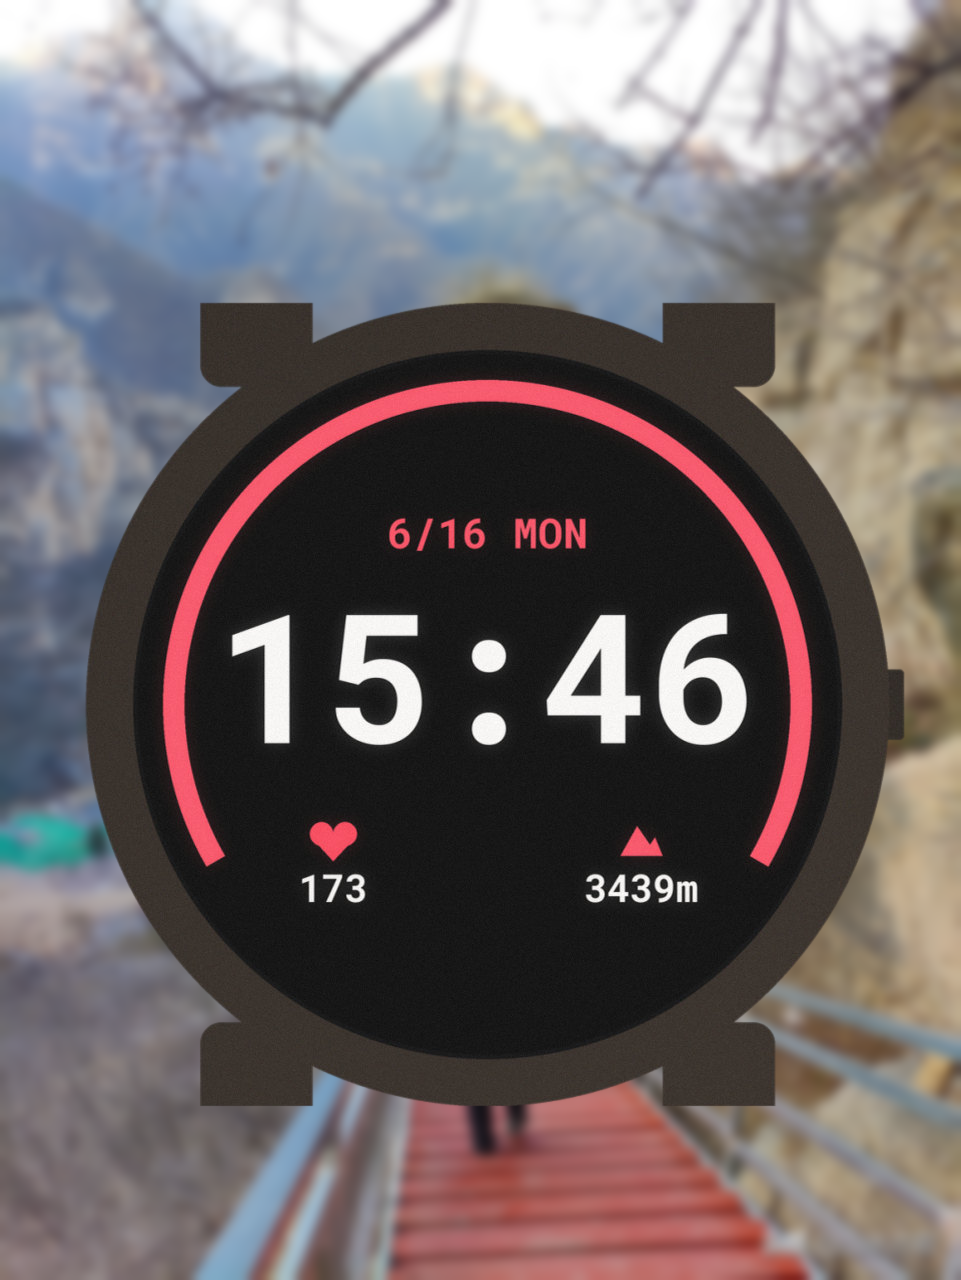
15:46
